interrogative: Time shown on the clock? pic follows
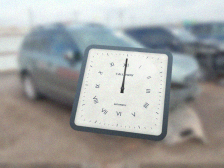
12:00
